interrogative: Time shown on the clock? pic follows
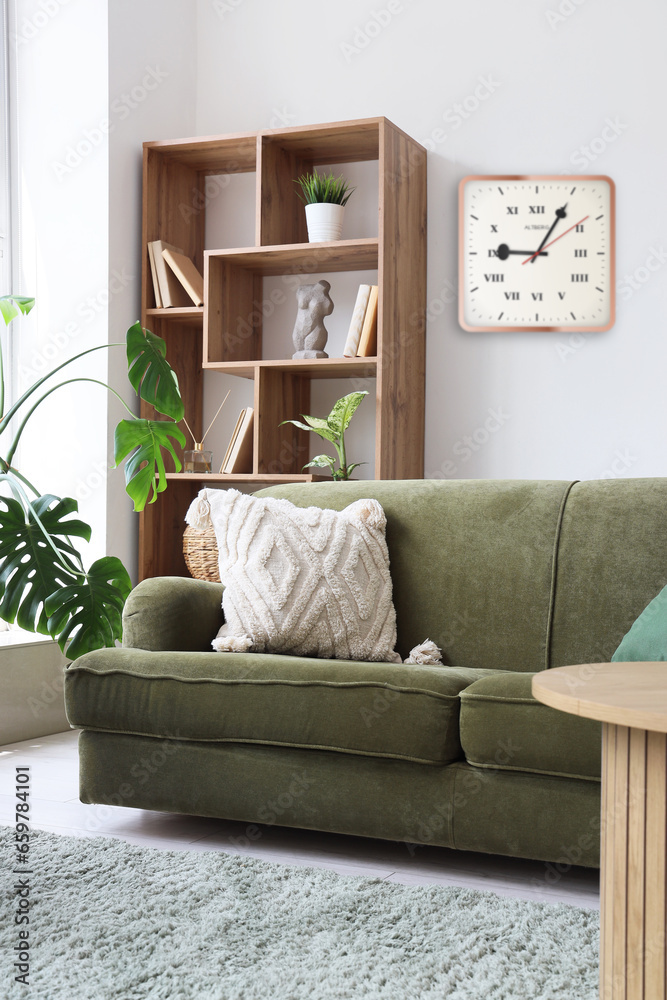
9:05:09
